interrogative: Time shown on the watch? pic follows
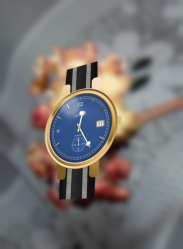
12:25
